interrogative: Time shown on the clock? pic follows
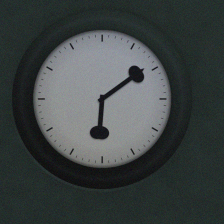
6:09
